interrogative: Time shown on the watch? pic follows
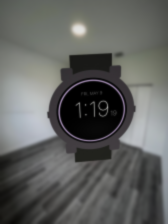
1:19
